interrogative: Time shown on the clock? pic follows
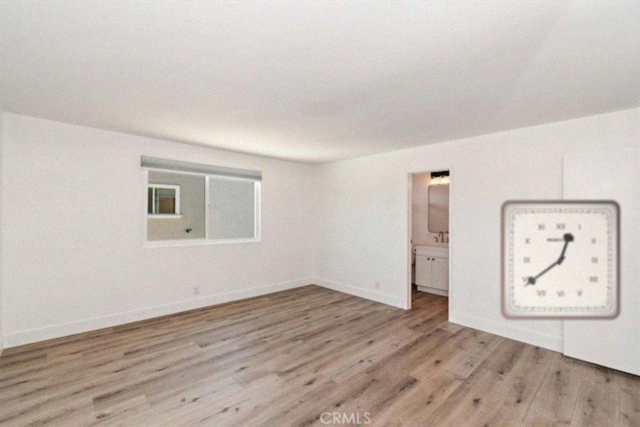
12:39
